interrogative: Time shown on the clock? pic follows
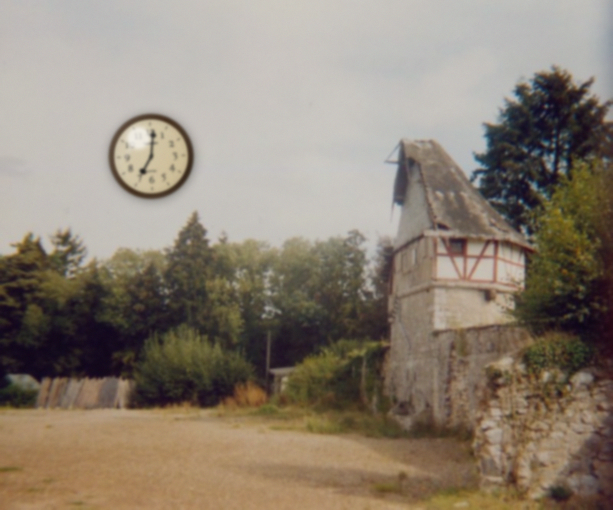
7:01
